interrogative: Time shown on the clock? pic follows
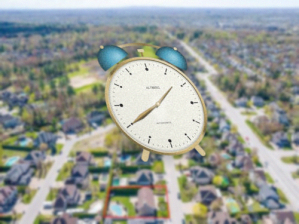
1:40
